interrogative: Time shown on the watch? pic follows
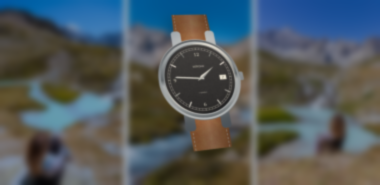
1:46
